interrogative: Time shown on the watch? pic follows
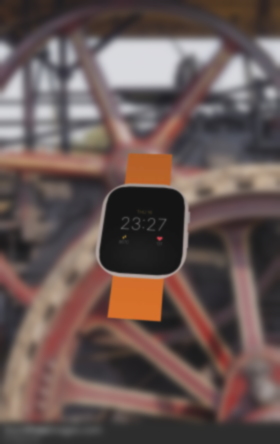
23:27
